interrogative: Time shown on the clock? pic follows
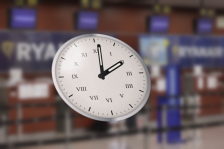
2:01
